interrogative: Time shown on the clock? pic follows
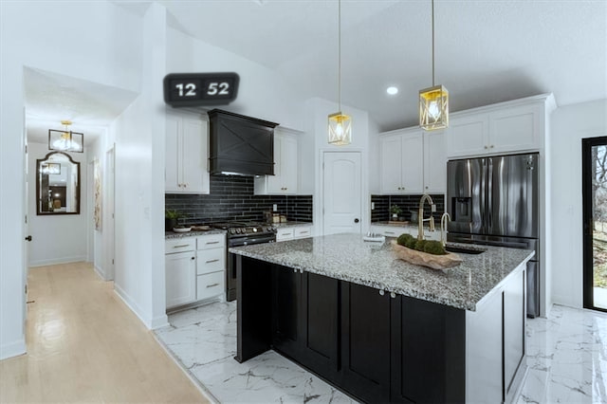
12:52
